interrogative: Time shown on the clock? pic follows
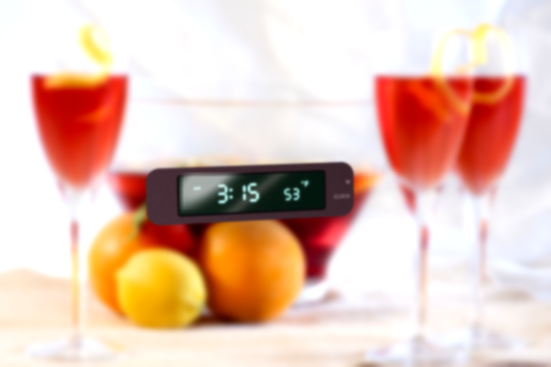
3:15
